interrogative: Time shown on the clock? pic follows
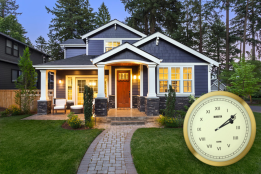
2:09
